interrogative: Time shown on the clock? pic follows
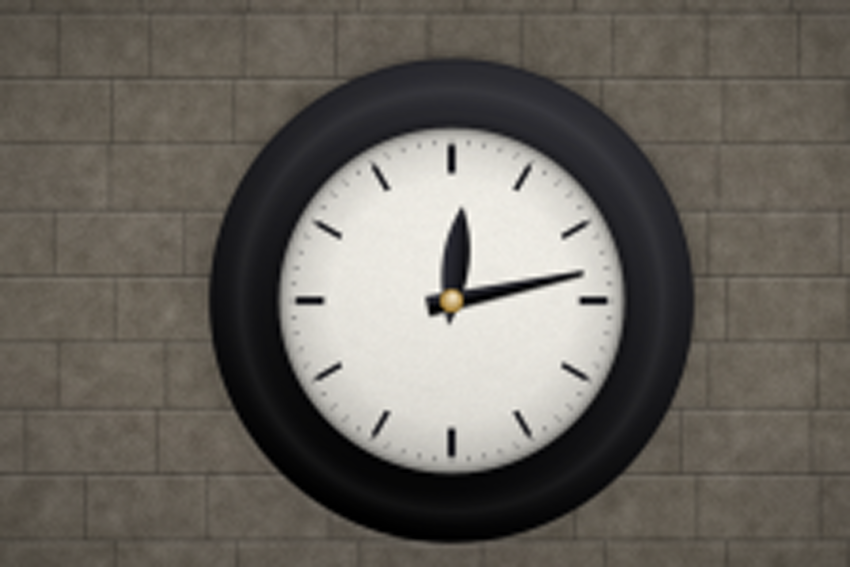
12:13
